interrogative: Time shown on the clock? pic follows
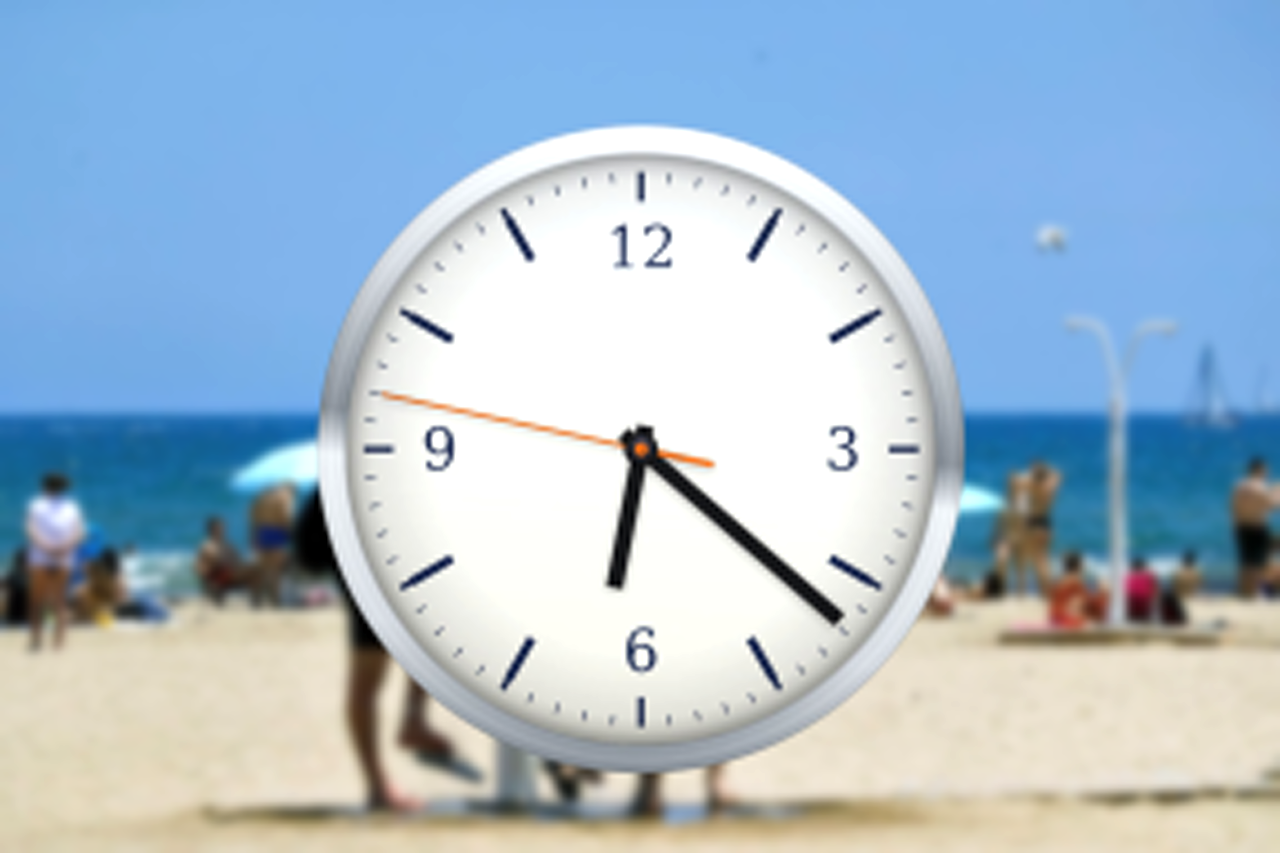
6:21:47
